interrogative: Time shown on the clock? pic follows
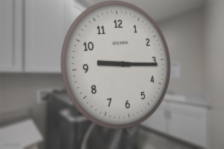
9:16
